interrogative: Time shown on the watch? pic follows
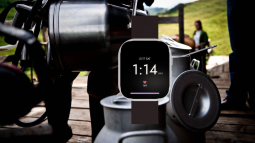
1:14
